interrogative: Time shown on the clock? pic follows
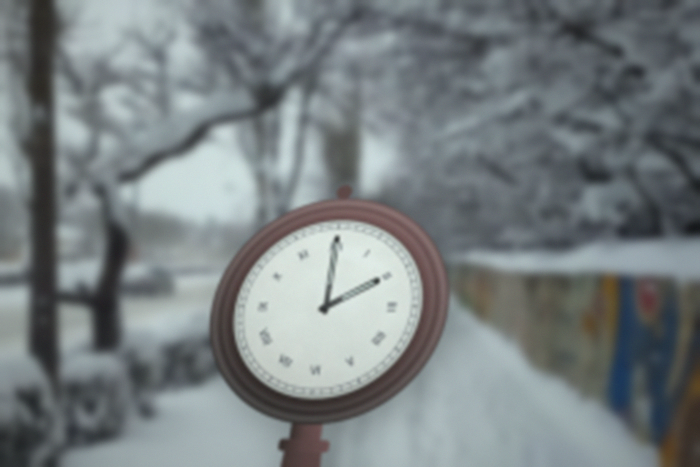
2:00
